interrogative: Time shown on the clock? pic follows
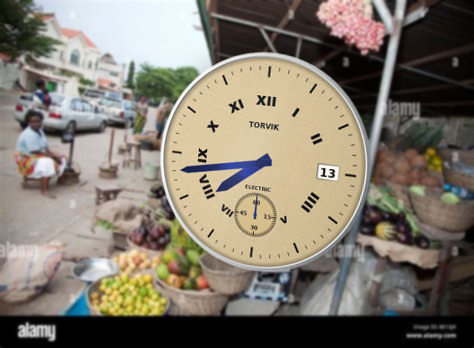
7:43
